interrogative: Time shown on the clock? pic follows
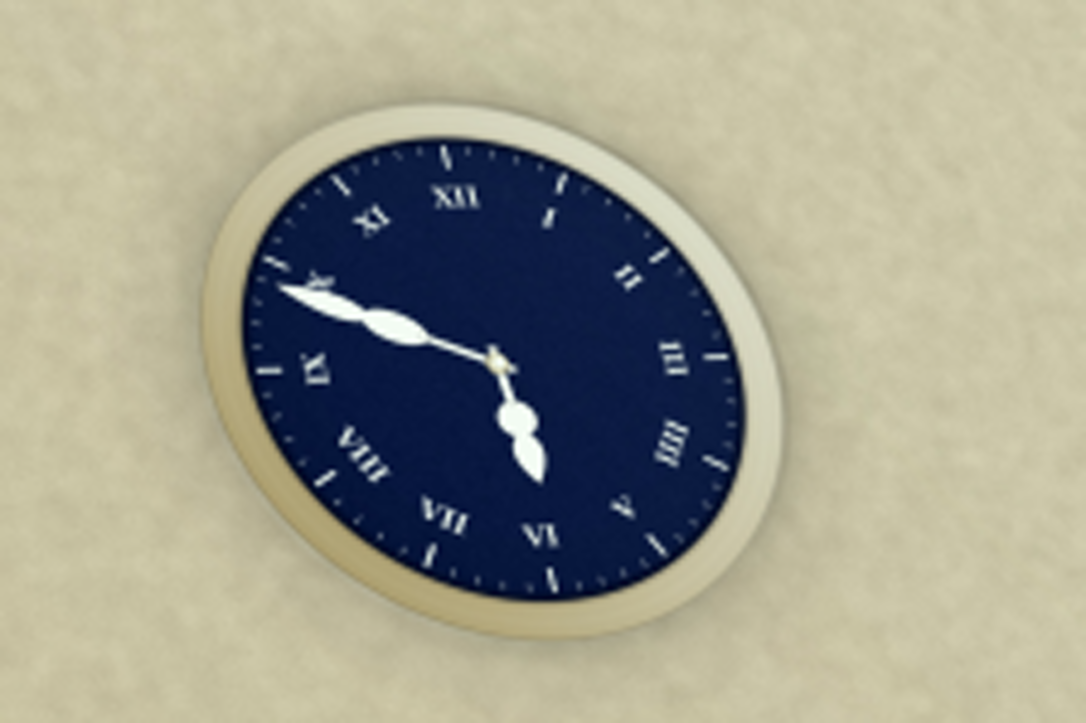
5:49
